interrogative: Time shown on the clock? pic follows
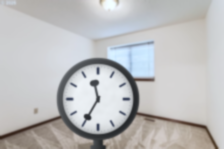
11:35
